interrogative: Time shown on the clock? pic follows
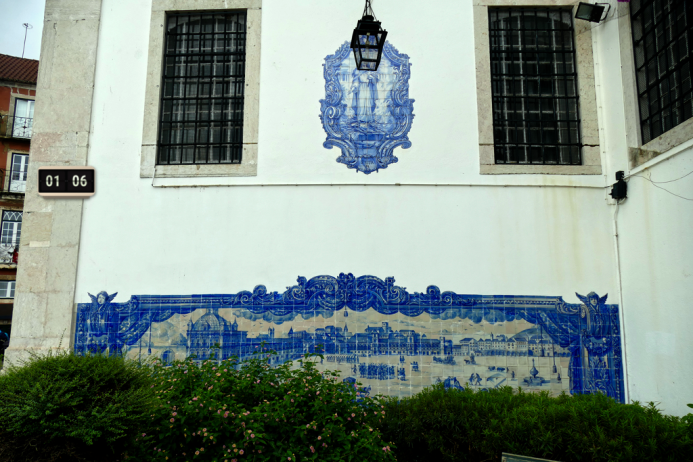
1:06
